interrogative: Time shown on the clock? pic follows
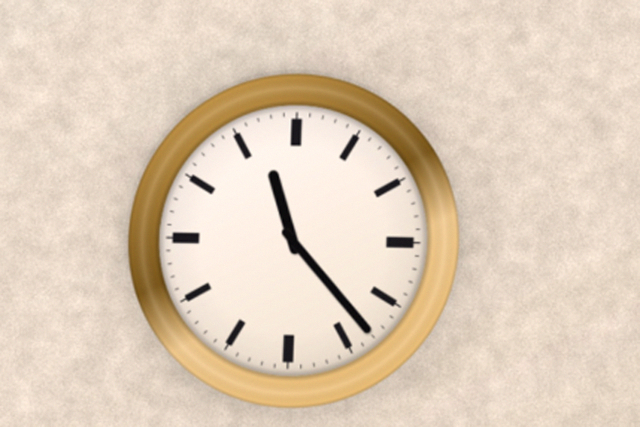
11:23
